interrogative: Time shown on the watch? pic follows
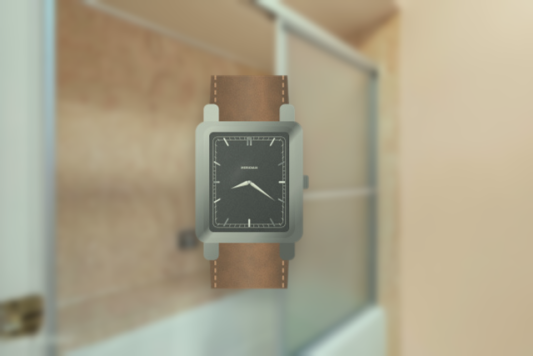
8:21
